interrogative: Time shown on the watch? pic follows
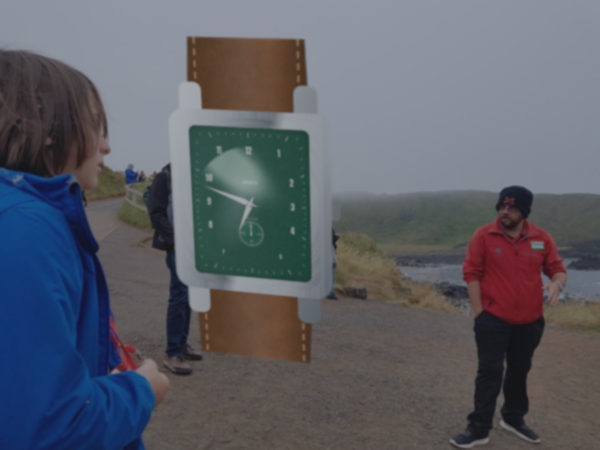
6:48
